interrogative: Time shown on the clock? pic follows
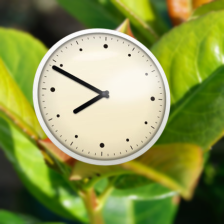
7:49
